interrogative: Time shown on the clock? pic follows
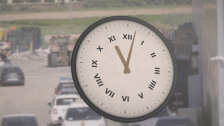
11:02
